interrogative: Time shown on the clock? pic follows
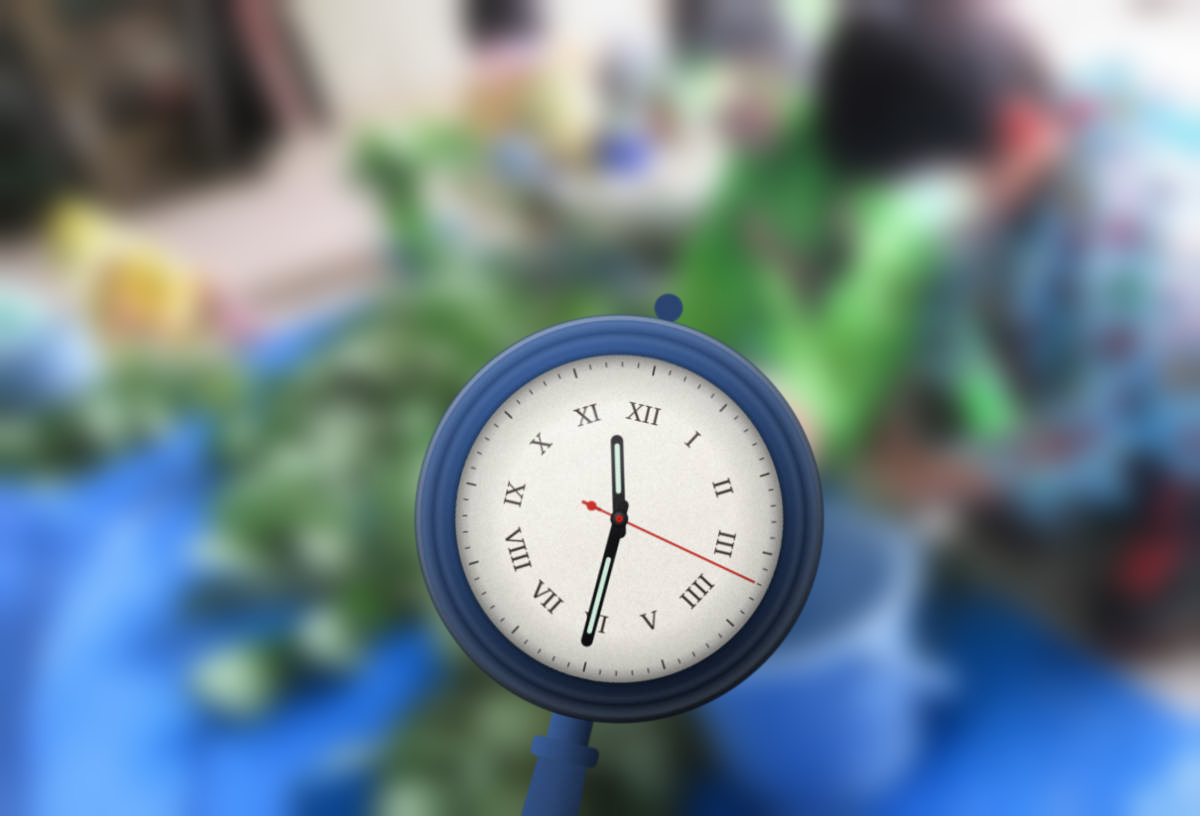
11:30:17
